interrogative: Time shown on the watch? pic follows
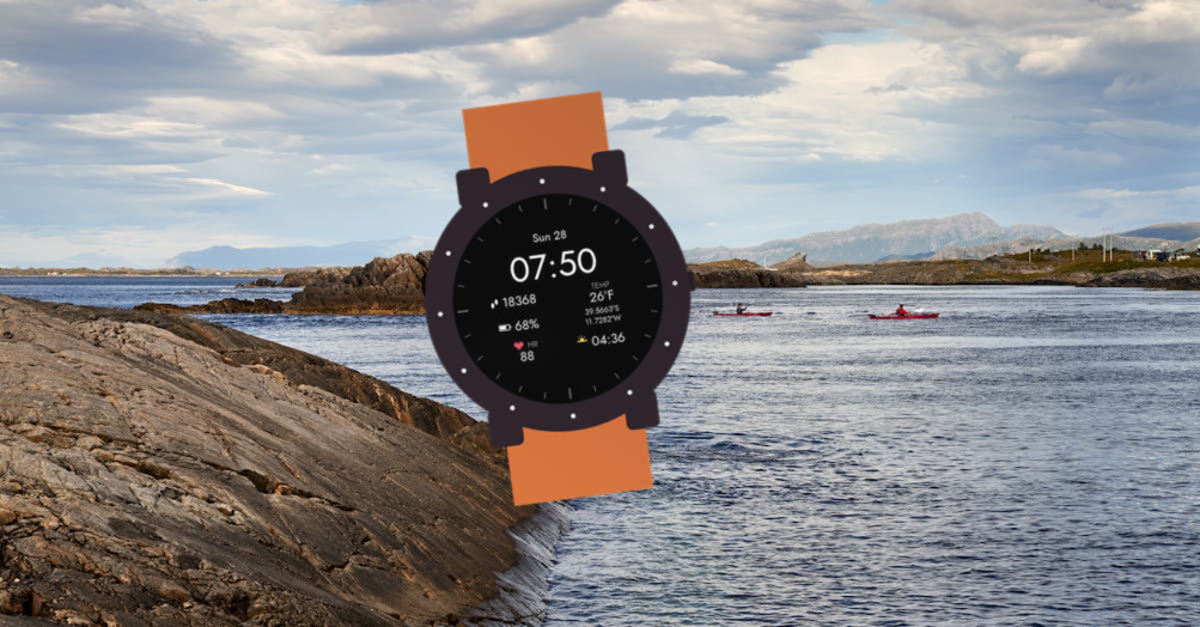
7:50
